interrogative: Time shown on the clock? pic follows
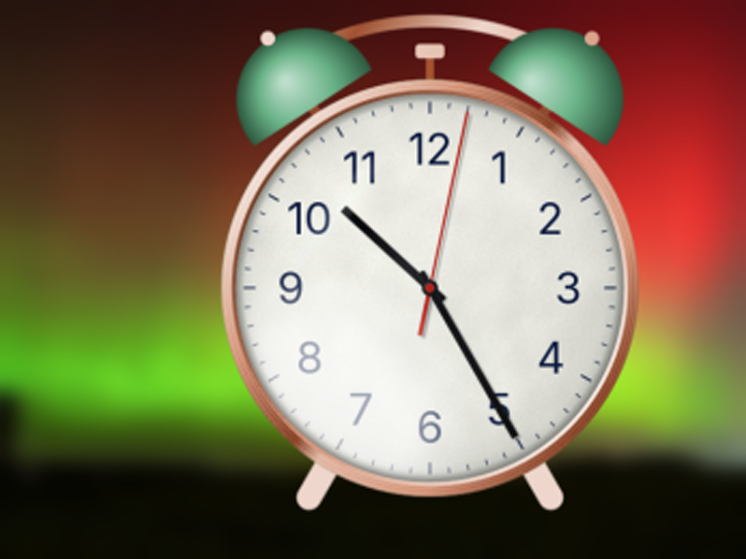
10:25:02
